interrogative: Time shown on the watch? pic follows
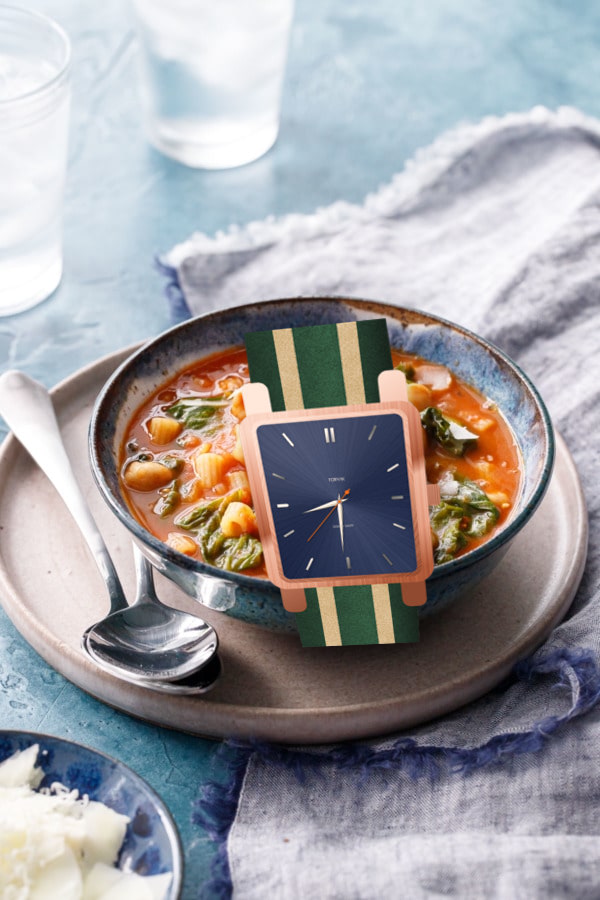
8:30:37
